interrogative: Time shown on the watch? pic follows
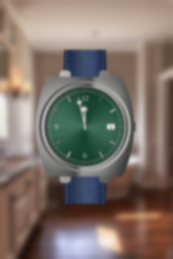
11:58
